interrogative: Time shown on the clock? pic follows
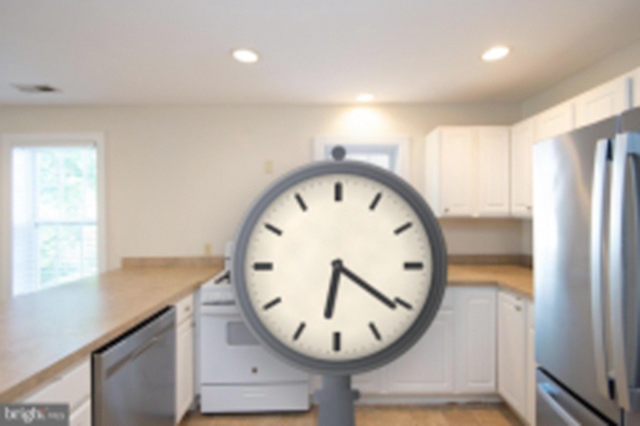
6:21
